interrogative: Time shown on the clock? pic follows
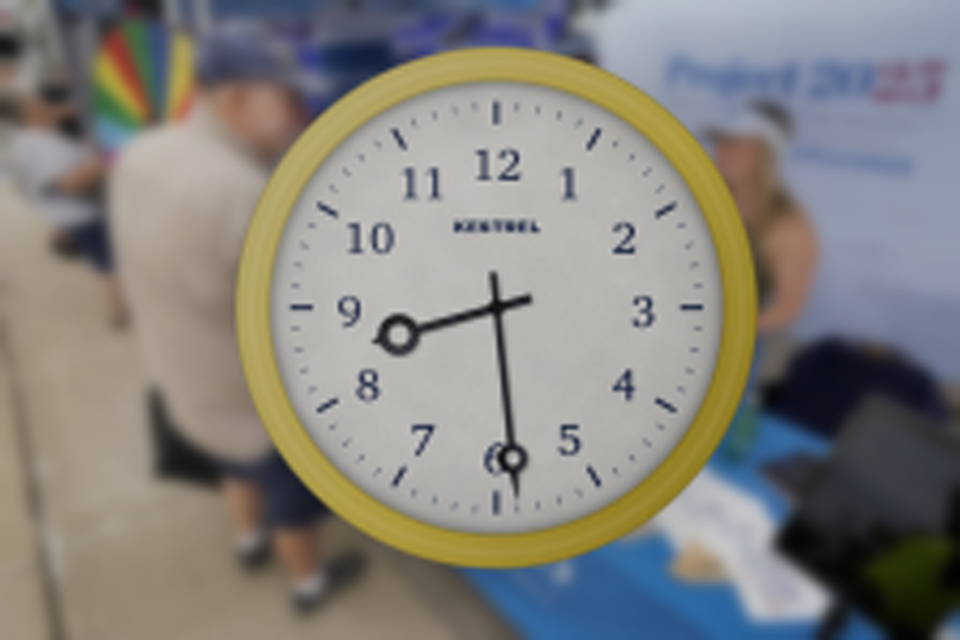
8:29
